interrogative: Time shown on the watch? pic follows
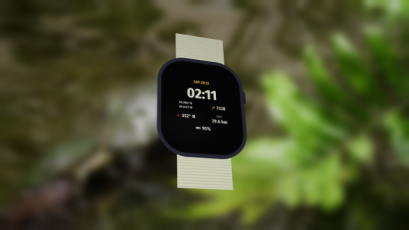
2:11
